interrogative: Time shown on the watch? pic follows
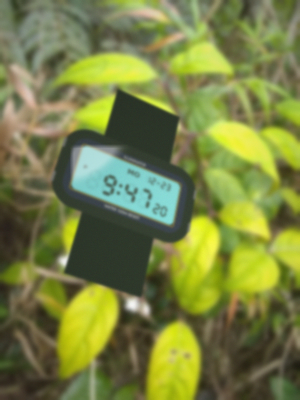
9:47
